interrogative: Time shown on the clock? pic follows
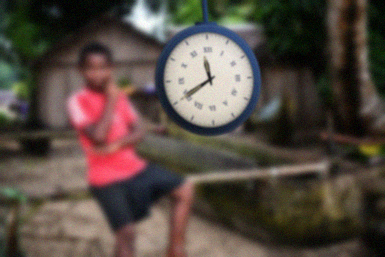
11:40
